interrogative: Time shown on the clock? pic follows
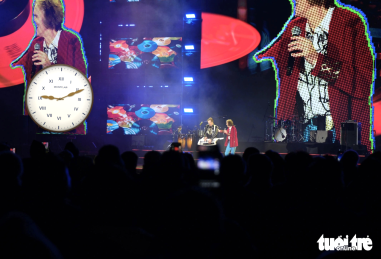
9:11
